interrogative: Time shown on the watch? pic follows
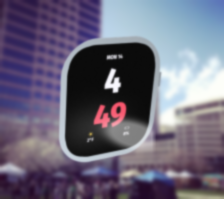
4:49
